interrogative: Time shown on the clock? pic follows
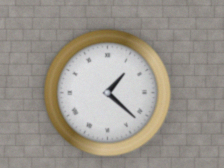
1:22
